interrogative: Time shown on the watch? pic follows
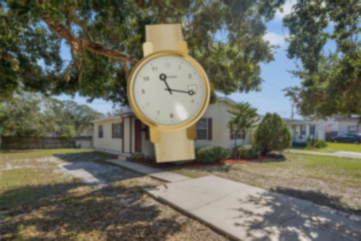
11:17
